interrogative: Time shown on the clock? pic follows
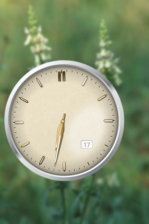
6:32
